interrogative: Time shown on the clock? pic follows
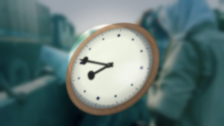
7:46
